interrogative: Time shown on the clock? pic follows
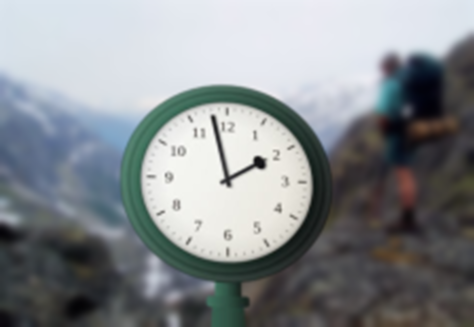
1:58
